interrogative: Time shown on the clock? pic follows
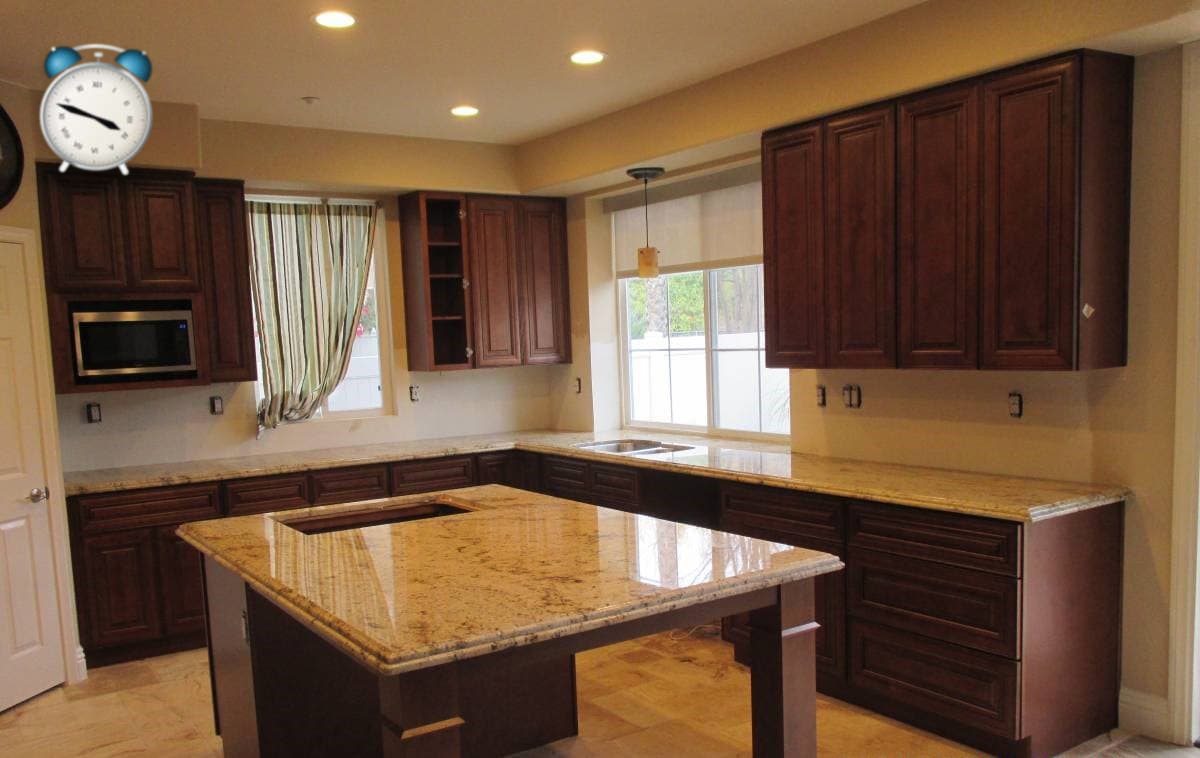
3:48
